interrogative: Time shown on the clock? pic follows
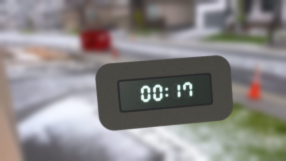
0:17
